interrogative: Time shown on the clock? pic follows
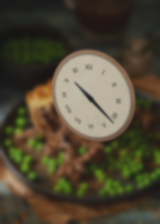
10:22
